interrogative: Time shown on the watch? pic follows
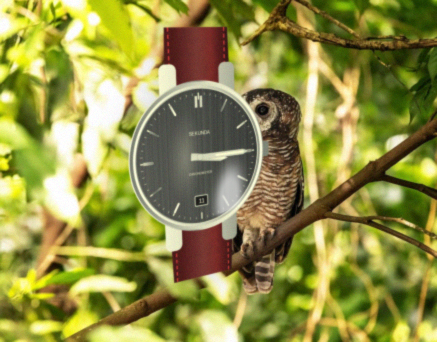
3:15
